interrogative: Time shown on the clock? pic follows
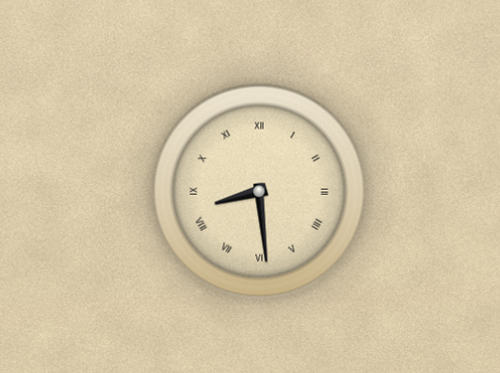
8:29
